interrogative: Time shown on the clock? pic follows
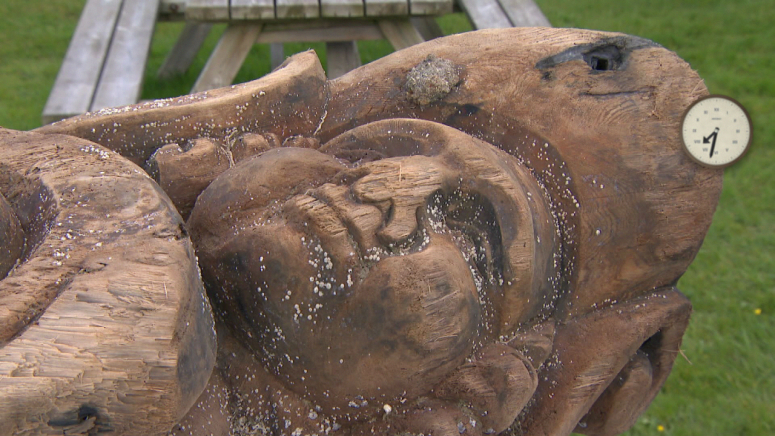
7:32
